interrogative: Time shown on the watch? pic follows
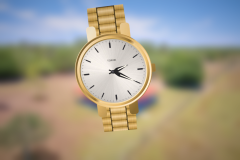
2:20
